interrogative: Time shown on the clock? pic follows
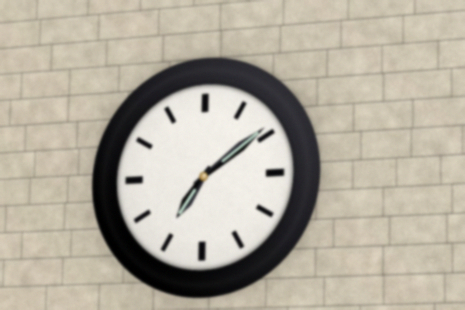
7:09
